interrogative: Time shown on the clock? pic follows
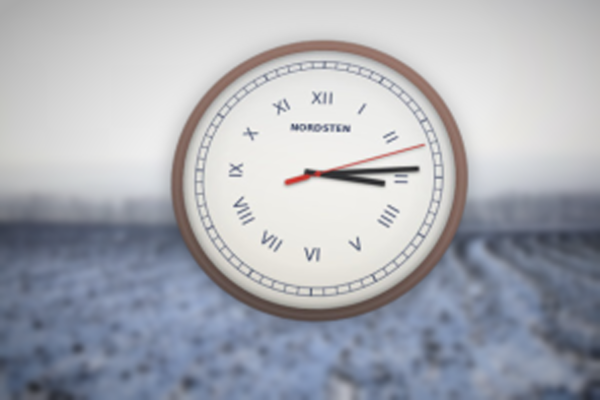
3:14:12
